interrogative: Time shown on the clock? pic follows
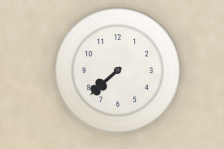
7:38
